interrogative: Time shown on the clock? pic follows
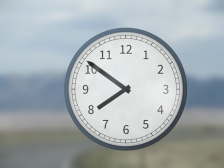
7:51
